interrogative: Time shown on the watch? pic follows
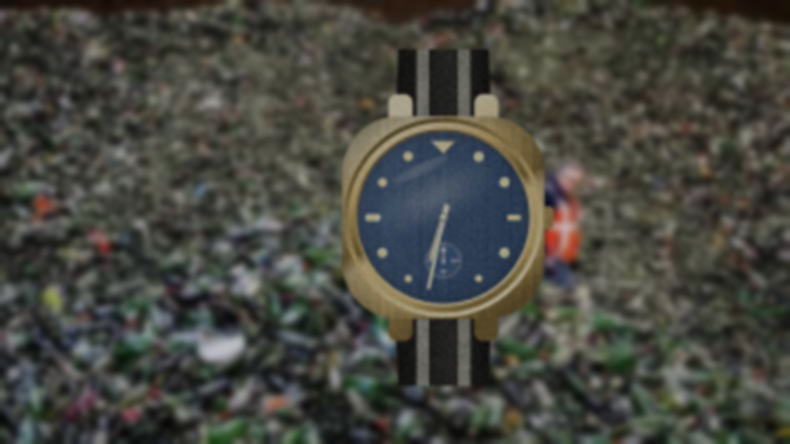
6:32
